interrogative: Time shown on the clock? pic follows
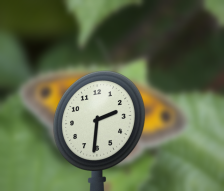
2:31
